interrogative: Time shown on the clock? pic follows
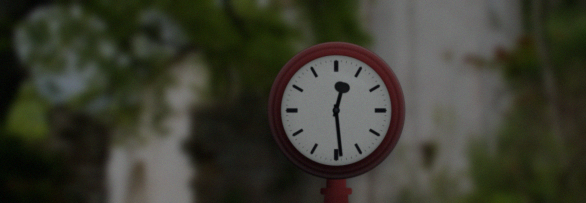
12:29
